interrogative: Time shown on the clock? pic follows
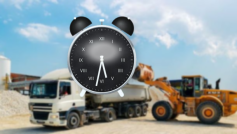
5:32
